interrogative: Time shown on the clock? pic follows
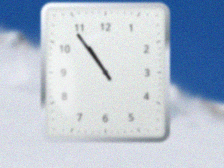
10:54
